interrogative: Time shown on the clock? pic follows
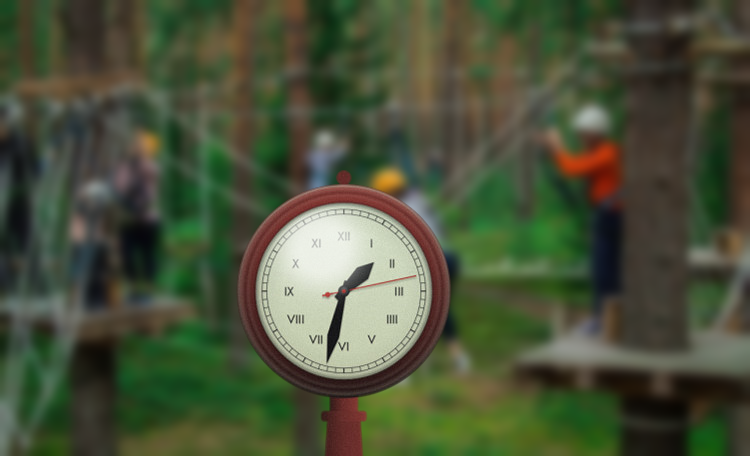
1:32:13
